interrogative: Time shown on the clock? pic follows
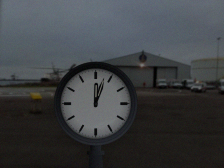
12:03
